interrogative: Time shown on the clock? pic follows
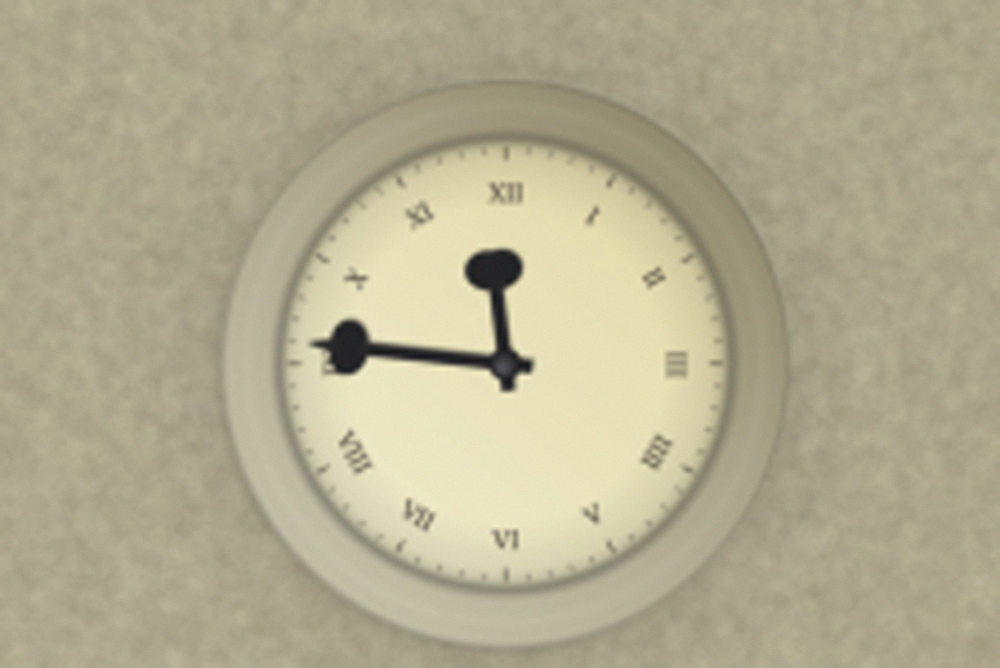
11:46
